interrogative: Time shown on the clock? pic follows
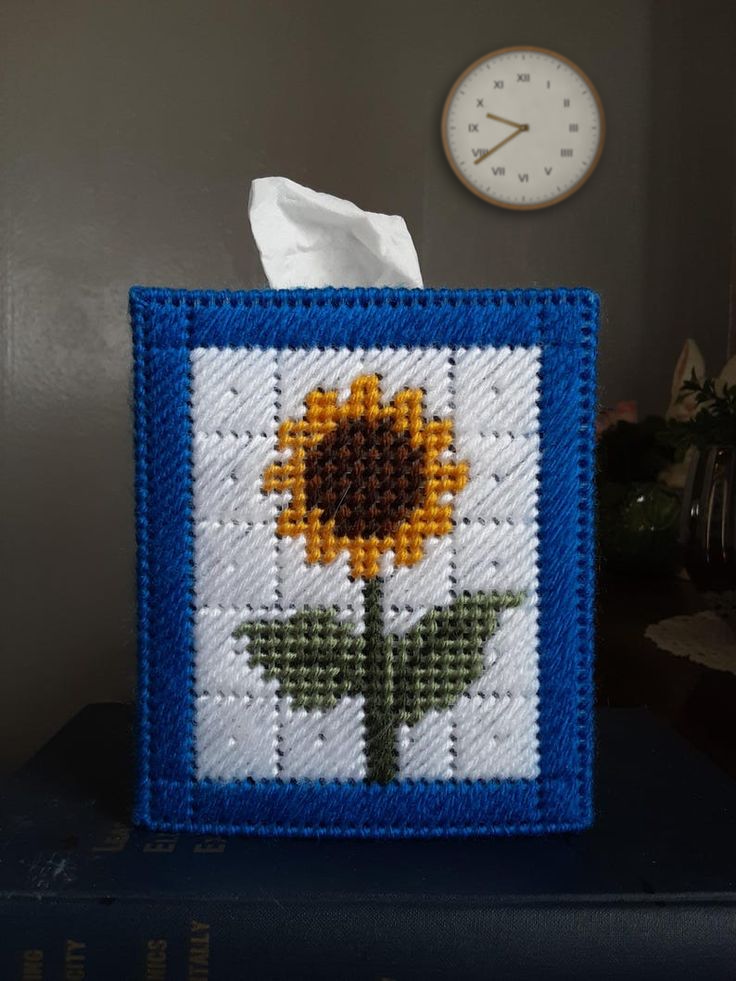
9:39
